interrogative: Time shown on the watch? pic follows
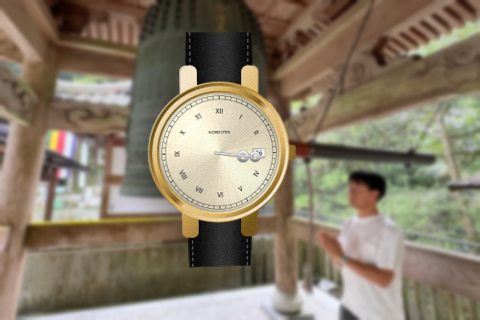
3:16
